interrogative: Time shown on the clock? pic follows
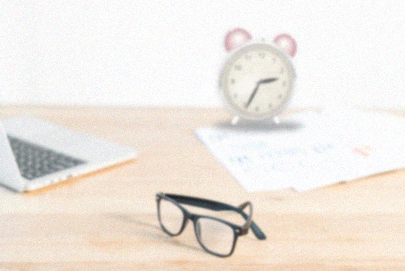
2:34
